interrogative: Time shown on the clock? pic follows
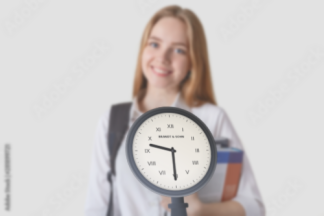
9:30
